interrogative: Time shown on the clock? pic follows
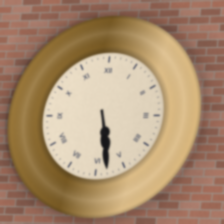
5:28
